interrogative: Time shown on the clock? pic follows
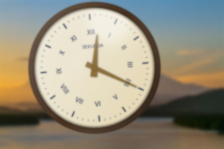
12:20
